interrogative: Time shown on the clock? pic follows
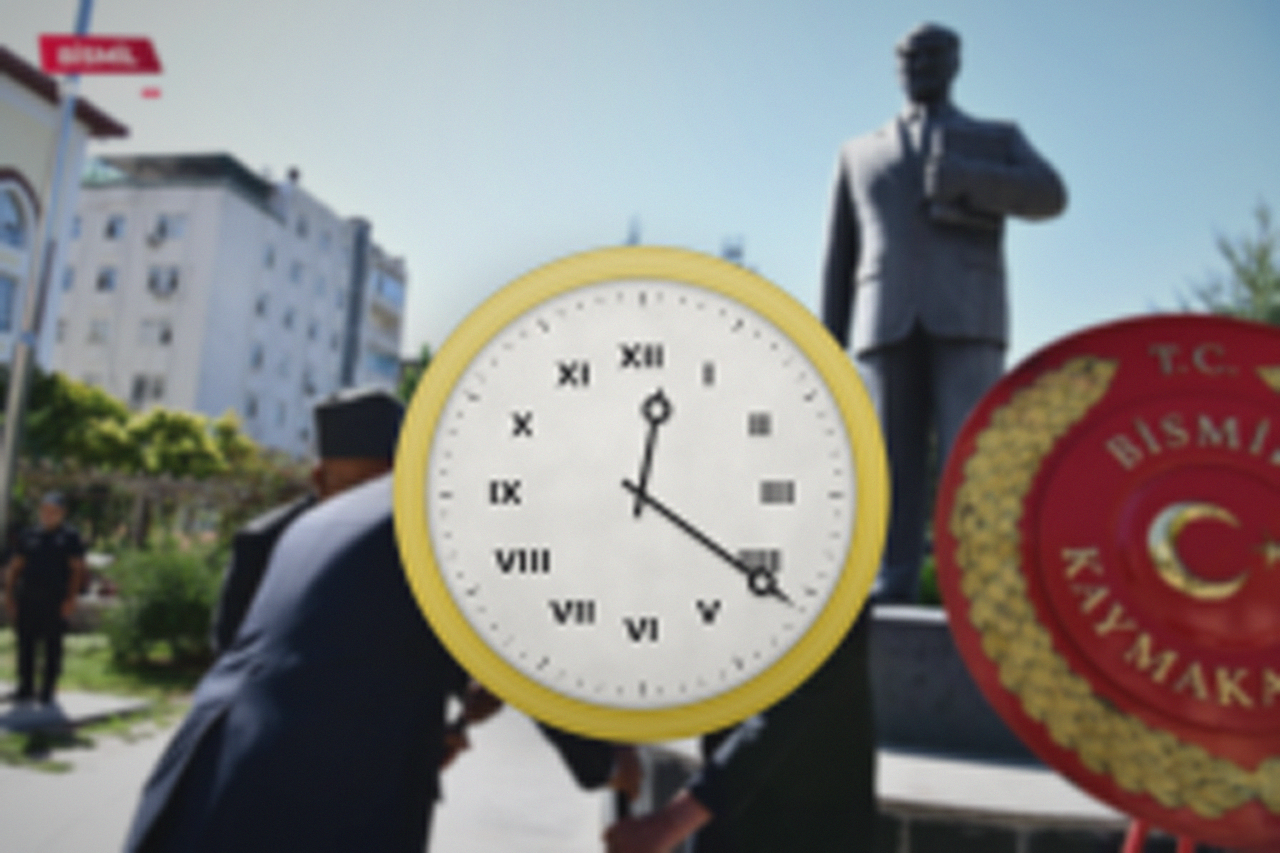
12:21
